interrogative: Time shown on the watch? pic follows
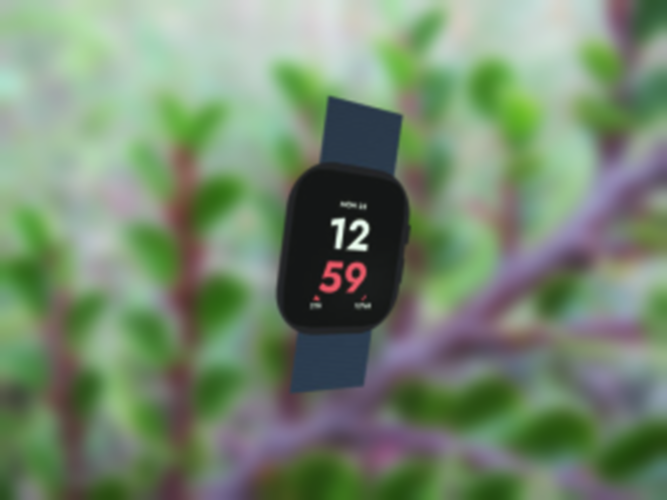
12:59
